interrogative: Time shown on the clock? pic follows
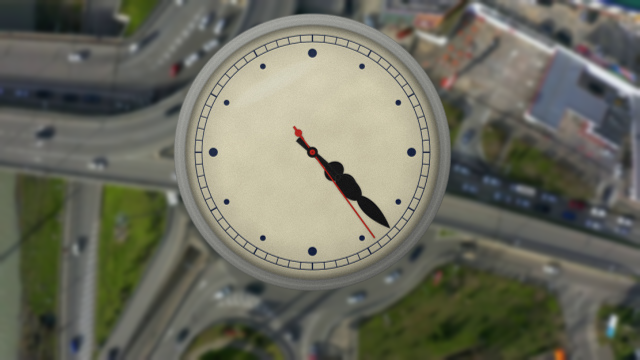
4:22:24
